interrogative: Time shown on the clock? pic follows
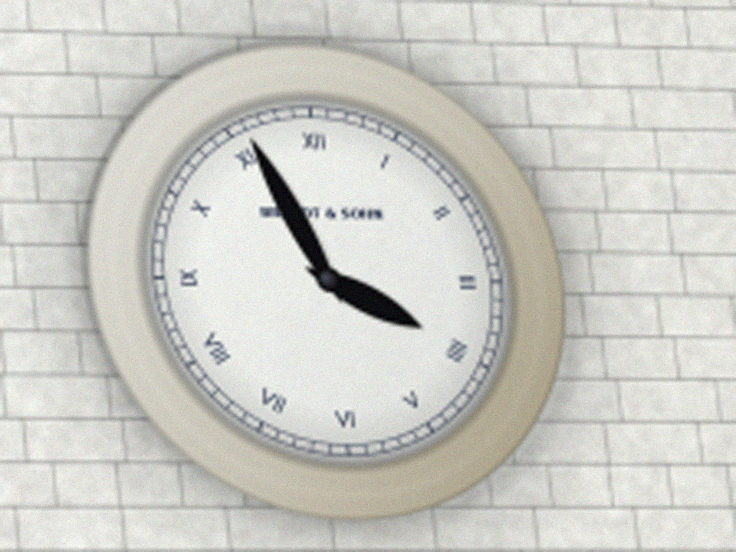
3:56
